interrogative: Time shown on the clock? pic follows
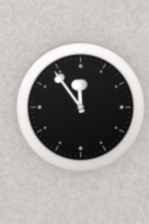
11:54
